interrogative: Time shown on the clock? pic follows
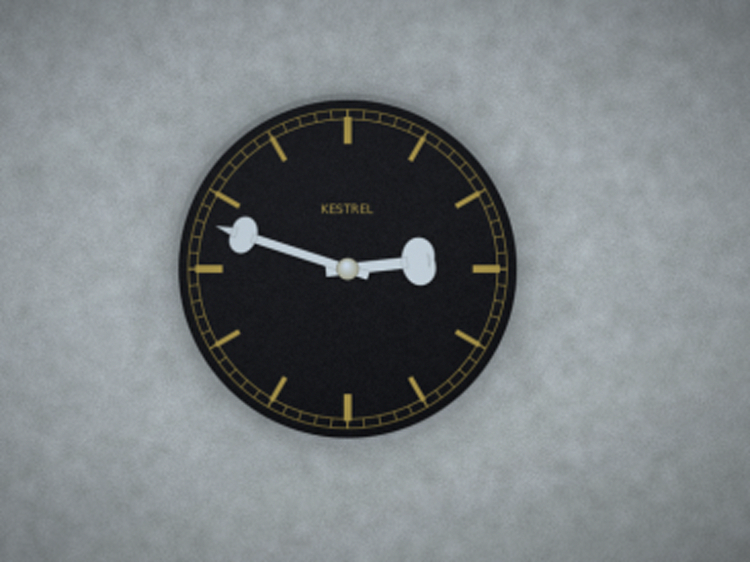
2:48
